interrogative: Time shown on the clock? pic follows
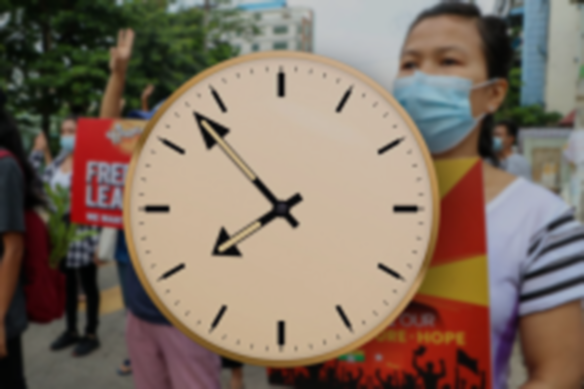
7:53
